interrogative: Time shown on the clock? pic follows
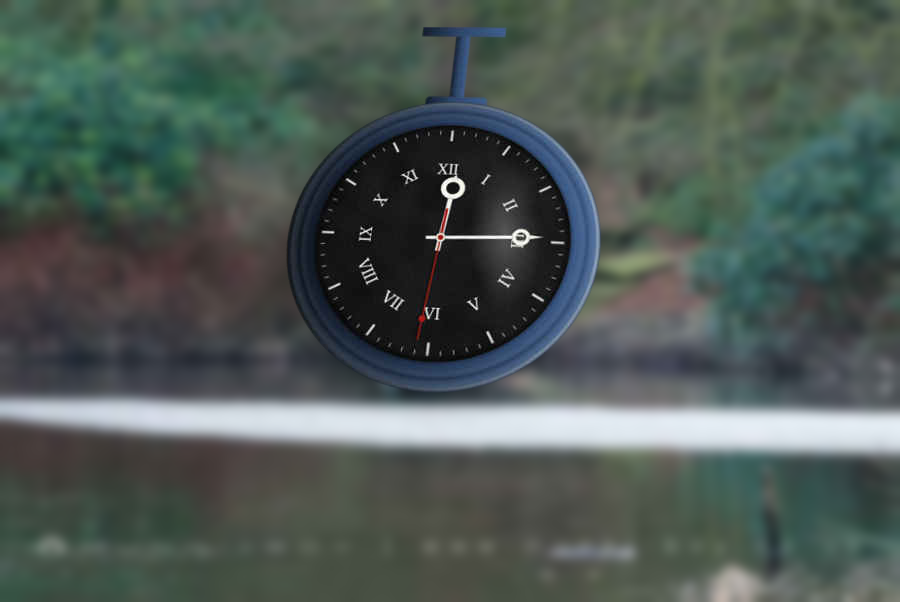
12:14:31
